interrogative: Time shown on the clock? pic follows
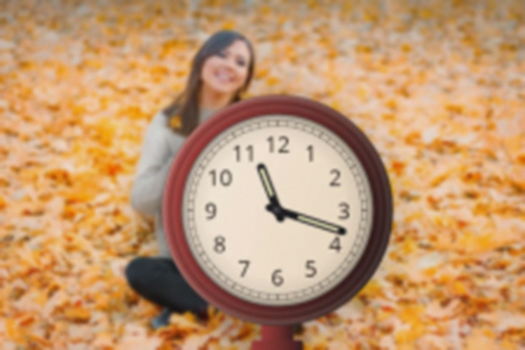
11:18
